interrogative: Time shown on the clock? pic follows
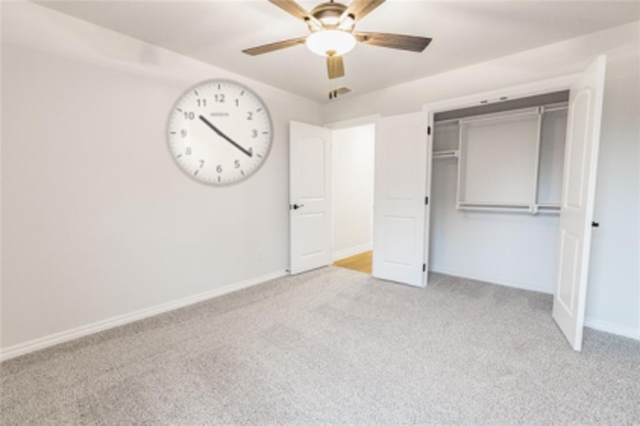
10:21
